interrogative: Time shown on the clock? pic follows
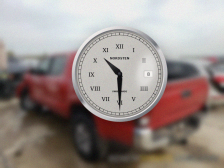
10:30
